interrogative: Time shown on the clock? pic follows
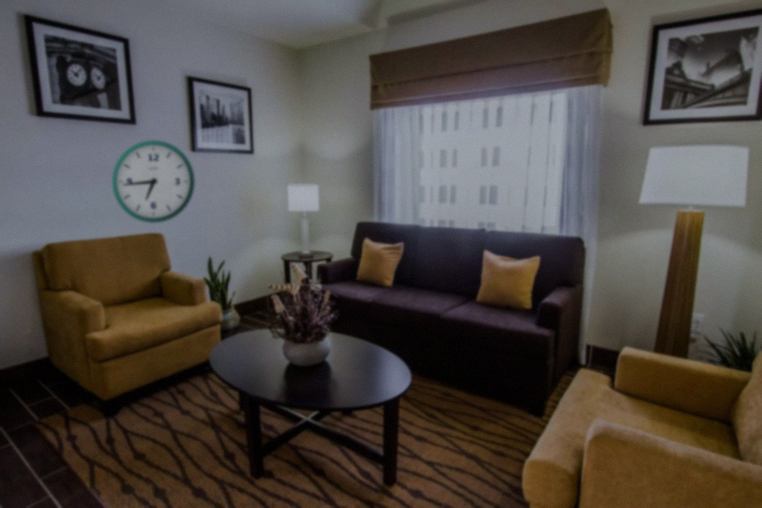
6:44
